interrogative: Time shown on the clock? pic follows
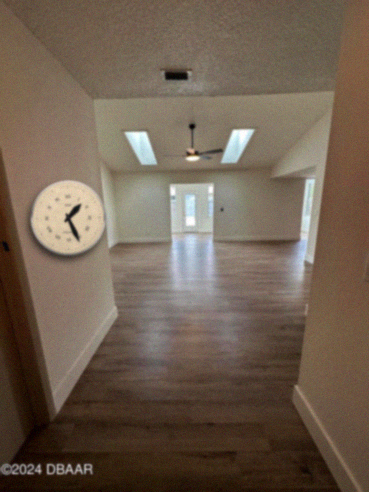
1:26
